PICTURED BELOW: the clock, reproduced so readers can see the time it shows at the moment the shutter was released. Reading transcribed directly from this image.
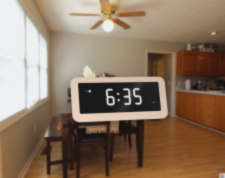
6:35
